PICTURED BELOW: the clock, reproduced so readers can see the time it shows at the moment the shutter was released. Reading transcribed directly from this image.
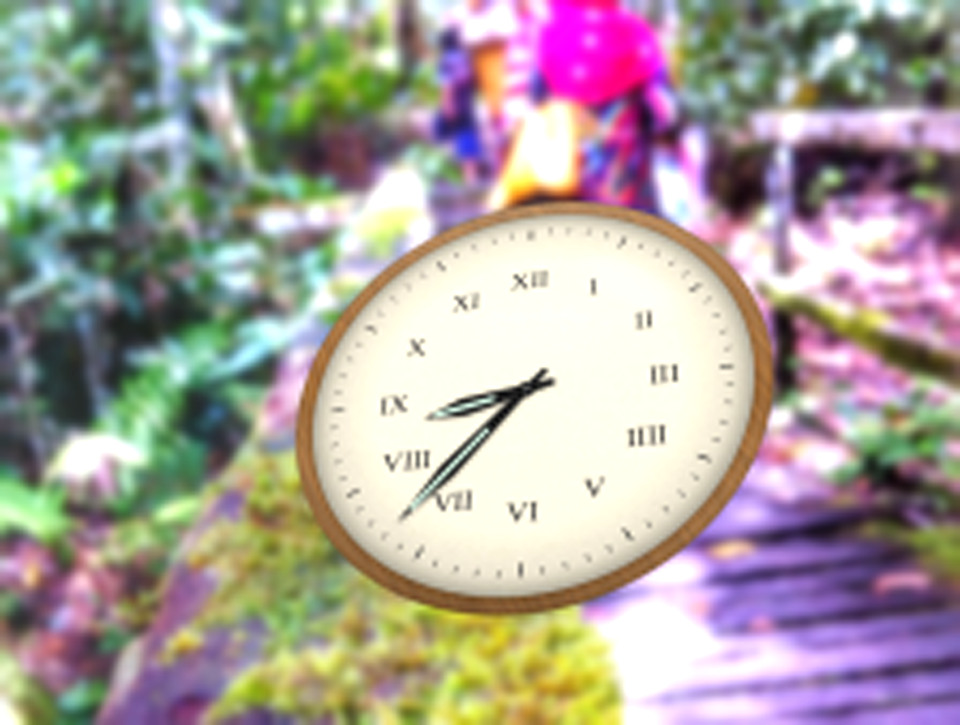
8:37
